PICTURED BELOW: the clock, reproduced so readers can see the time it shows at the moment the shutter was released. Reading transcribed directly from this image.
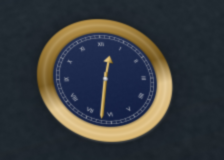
12:32
